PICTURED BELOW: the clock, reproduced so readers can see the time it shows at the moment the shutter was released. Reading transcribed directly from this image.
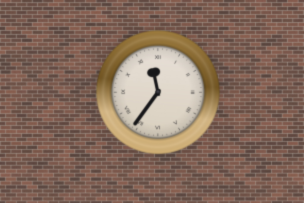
11:36
